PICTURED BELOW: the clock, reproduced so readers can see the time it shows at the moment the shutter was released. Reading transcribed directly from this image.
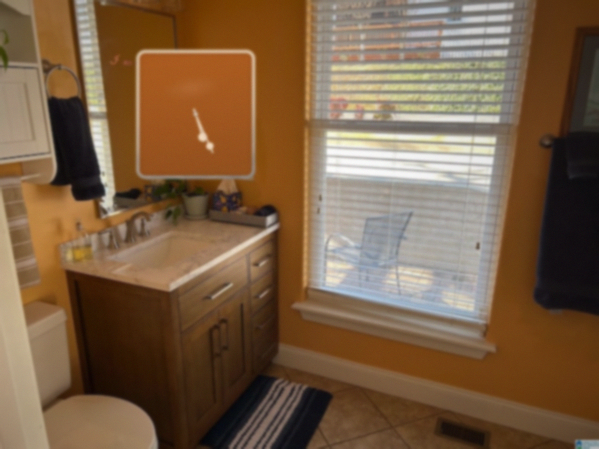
5:26
